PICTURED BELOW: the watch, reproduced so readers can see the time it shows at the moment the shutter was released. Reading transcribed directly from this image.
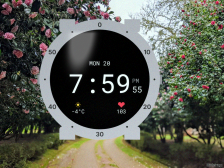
7:59:55
